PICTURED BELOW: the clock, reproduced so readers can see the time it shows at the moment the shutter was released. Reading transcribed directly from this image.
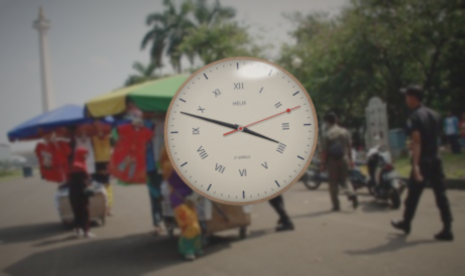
3:48:12
